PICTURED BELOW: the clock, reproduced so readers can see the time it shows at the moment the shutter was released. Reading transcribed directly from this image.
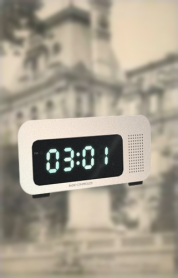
3:01
